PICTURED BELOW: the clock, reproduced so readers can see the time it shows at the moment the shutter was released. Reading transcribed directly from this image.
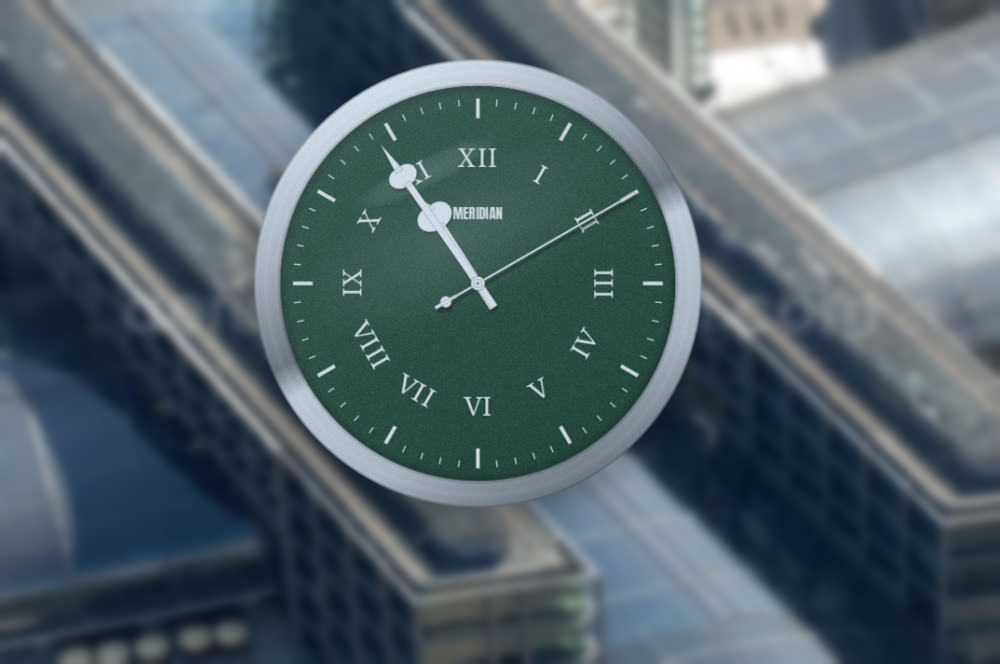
10:54:10
